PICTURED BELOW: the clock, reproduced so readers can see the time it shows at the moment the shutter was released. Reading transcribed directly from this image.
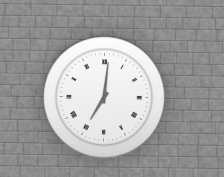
7:01
